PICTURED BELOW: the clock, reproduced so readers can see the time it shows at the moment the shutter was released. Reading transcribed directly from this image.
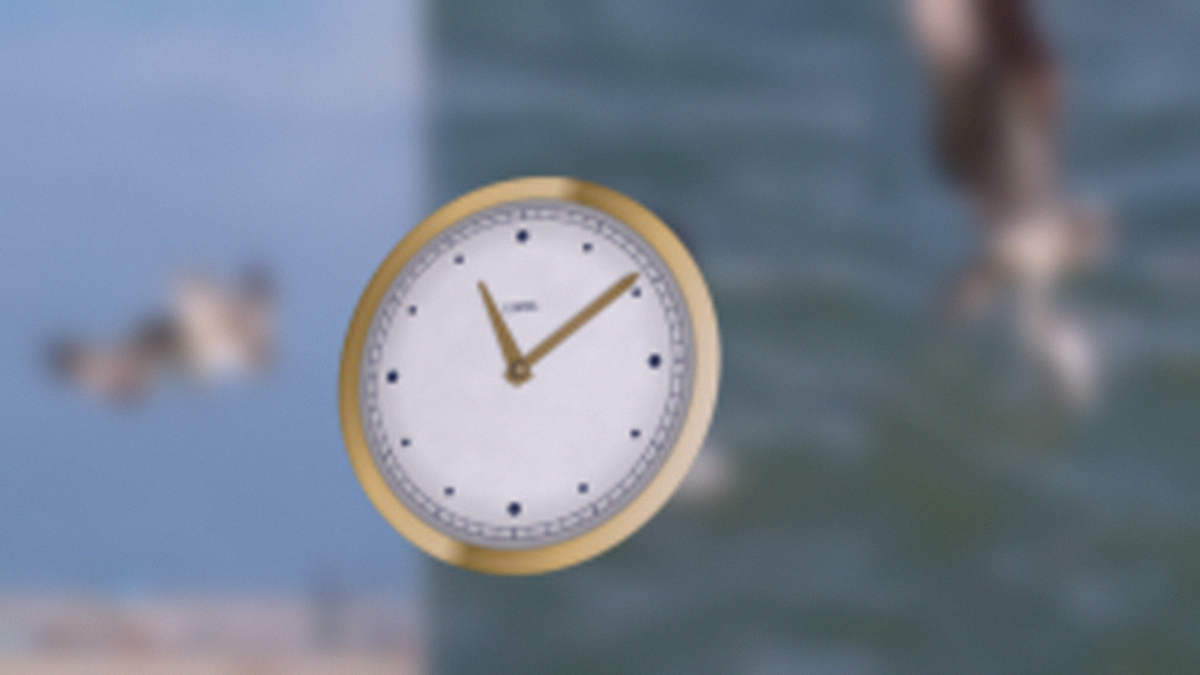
11:09
